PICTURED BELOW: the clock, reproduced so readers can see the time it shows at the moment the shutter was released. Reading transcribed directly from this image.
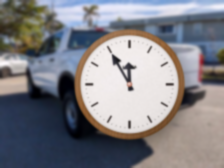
11:55
